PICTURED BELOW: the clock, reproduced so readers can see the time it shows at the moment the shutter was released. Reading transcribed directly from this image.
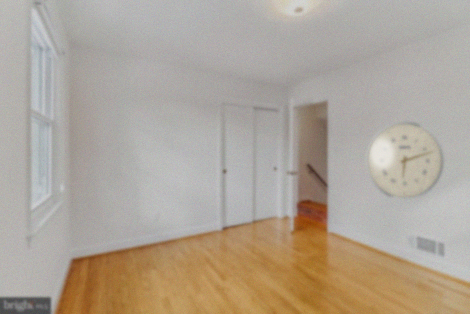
6:12
